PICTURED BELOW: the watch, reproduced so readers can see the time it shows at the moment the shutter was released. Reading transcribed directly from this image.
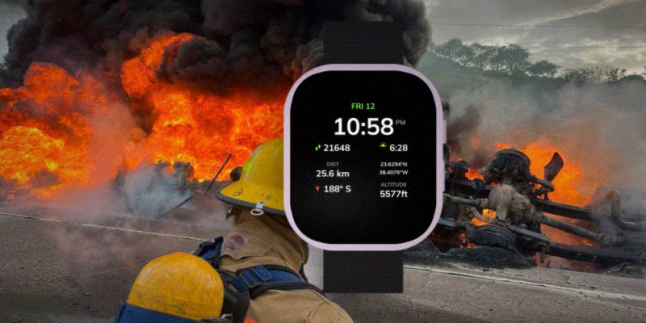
10:58
